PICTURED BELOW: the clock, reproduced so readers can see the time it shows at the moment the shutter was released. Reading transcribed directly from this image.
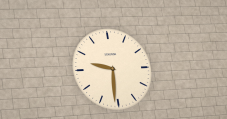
9:31
